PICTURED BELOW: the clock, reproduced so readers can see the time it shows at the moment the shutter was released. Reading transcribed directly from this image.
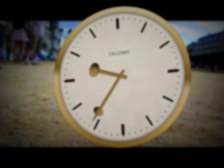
9:36
